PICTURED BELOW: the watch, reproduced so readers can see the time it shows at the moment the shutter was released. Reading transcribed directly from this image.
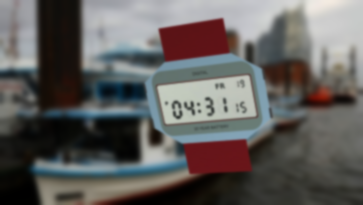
4:31
